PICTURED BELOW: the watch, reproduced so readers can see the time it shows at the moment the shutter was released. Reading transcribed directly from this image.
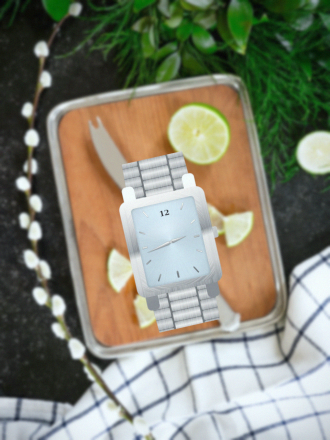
2:43
